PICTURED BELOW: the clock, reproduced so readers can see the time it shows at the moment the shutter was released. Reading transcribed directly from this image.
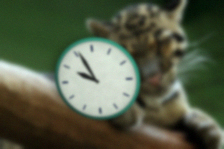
9:56
